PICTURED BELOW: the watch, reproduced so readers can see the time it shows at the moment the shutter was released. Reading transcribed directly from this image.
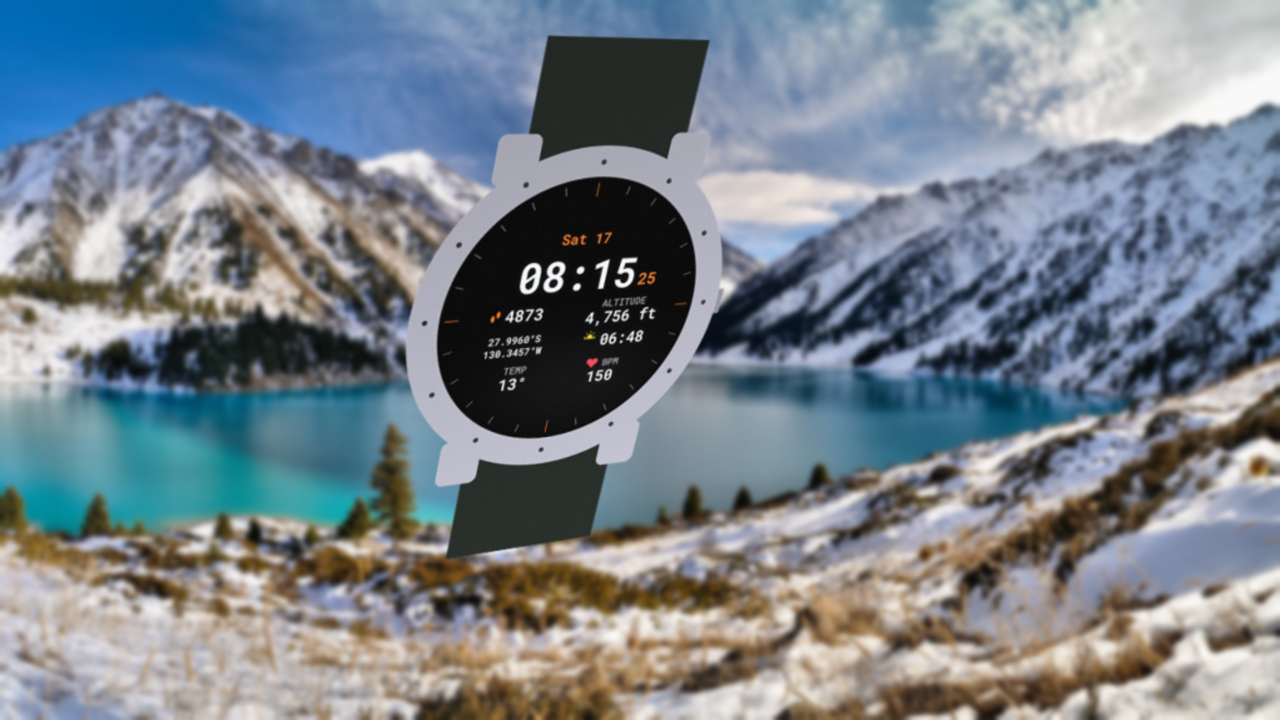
8:15:25
